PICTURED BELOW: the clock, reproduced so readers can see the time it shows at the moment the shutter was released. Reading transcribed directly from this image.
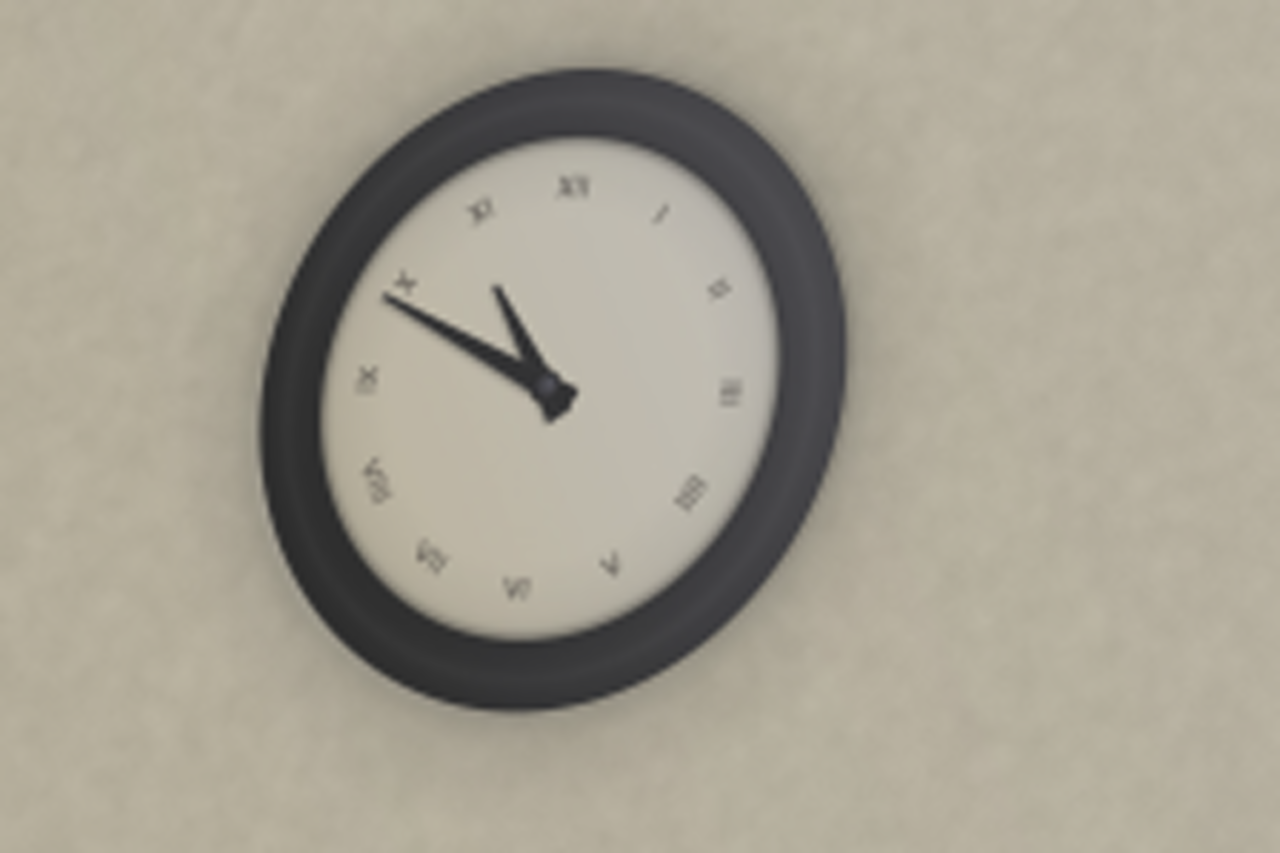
10:49
